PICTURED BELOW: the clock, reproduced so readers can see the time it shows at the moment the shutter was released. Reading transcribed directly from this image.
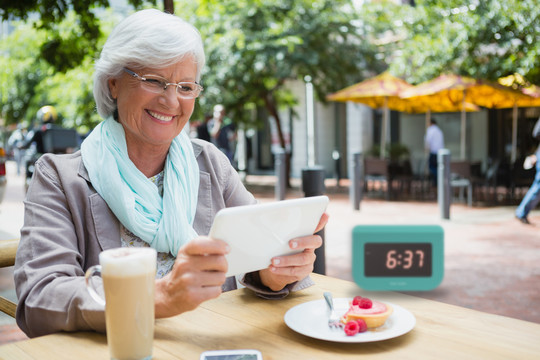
6:37
